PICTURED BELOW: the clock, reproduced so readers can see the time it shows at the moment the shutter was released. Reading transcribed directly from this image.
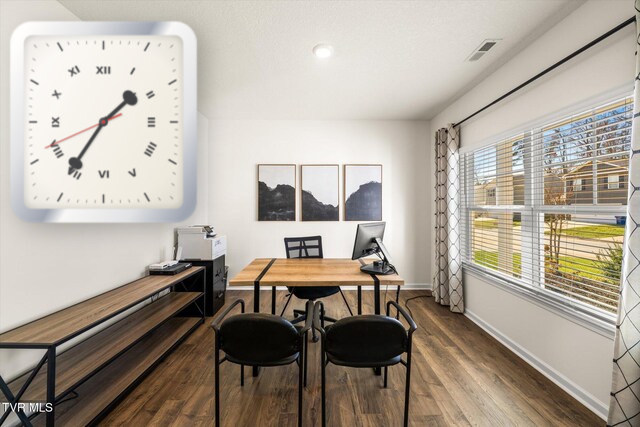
1:35:41
